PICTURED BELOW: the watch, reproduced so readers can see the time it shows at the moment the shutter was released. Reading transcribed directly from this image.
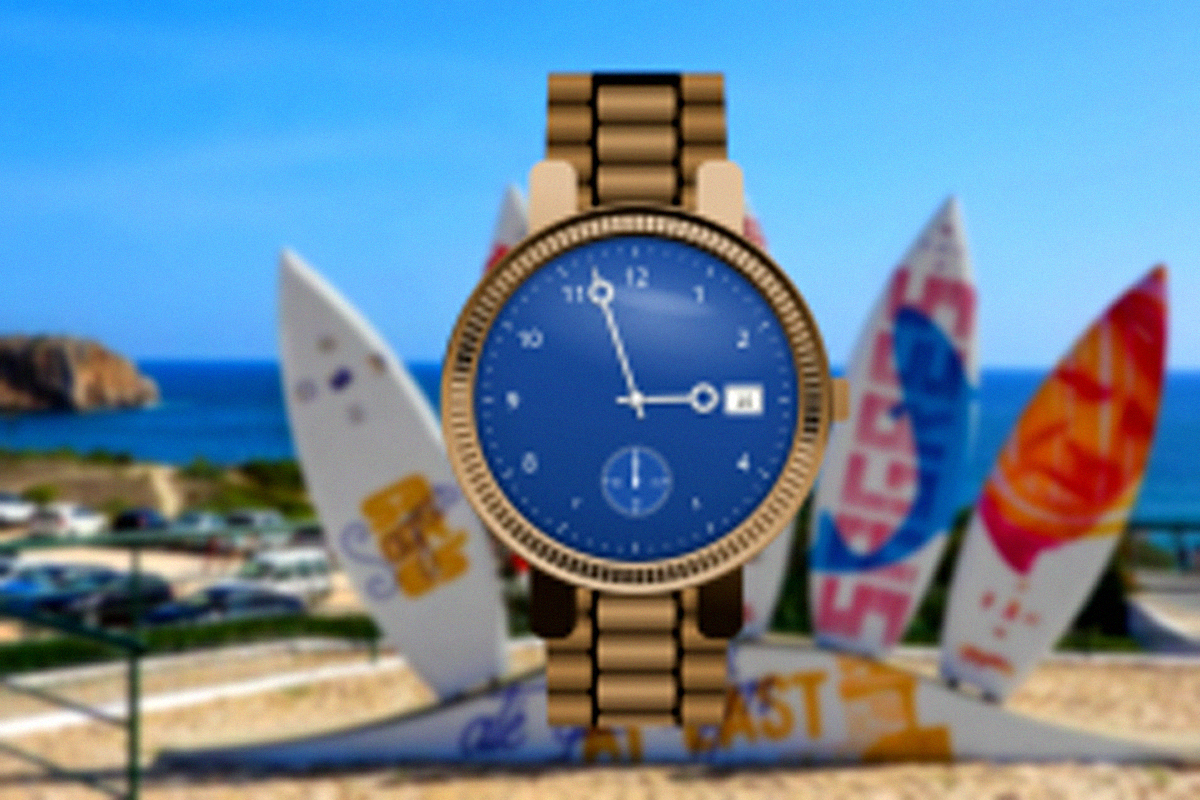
2:57
